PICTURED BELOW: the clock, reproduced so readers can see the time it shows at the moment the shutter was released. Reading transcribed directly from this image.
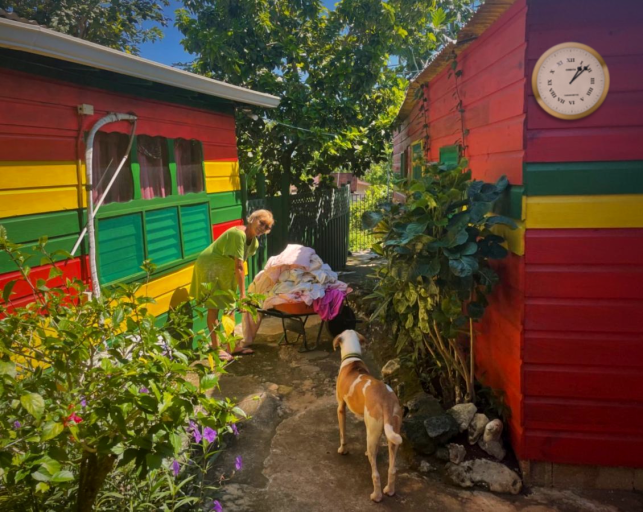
1:08
